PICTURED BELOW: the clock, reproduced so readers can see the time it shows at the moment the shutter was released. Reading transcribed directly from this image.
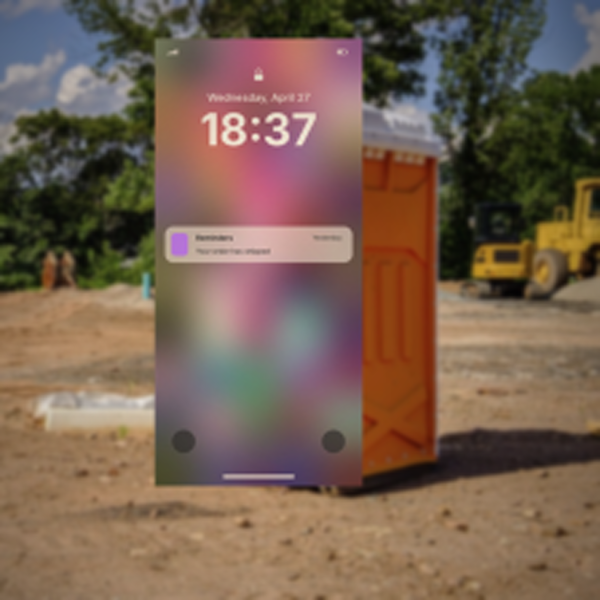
18:37
